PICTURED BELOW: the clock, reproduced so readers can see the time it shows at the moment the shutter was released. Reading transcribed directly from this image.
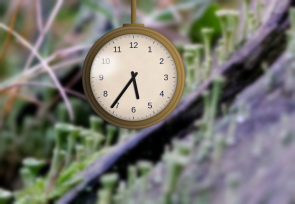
5:36
